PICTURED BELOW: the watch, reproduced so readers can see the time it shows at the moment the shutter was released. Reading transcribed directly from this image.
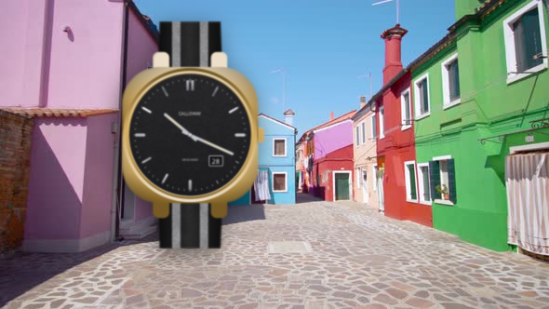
10:19
